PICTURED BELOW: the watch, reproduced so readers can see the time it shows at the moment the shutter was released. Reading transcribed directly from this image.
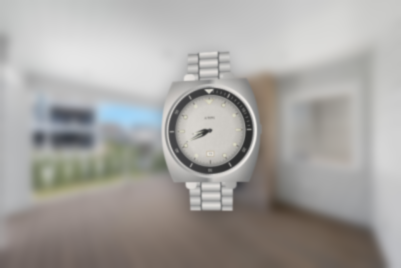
8:41
